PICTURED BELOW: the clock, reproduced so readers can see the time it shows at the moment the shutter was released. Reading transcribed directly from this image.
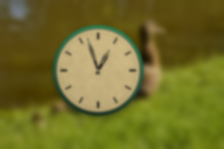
12:57
